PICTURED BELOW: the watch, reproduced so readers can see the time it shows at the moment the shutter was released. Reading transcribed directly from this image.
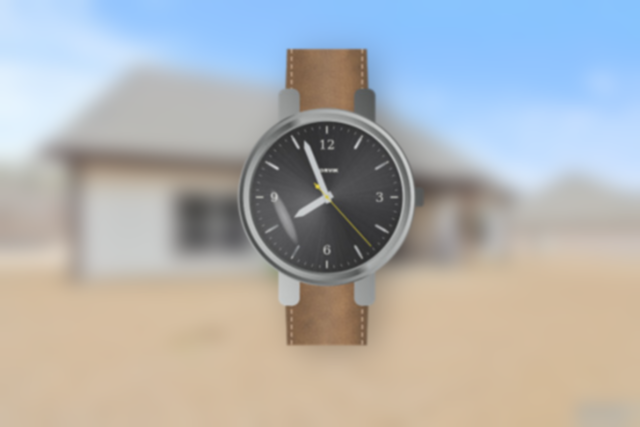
7:56:23
